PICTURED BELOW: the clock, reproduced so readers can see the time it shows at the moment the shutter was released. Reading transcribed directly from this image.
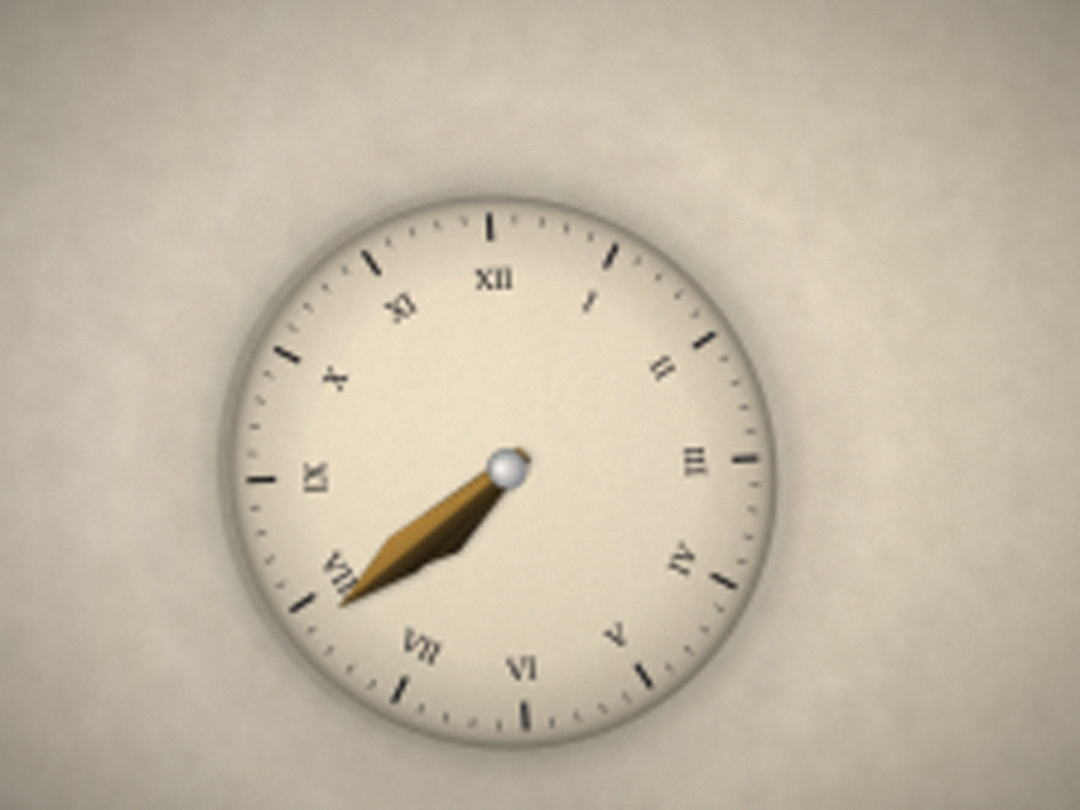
7:39
